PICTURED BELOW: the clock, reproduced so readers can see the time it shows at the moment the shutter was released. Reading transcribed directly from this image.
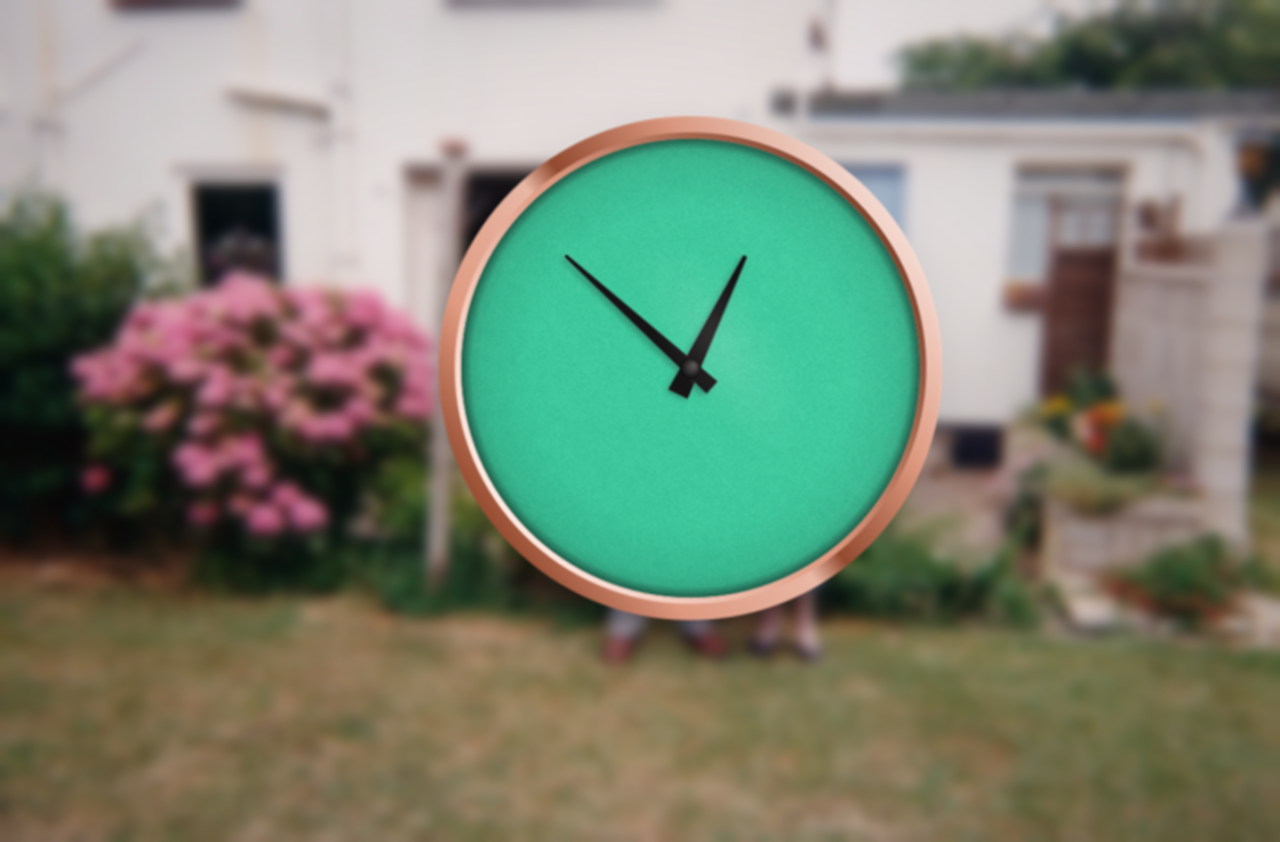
12:52
